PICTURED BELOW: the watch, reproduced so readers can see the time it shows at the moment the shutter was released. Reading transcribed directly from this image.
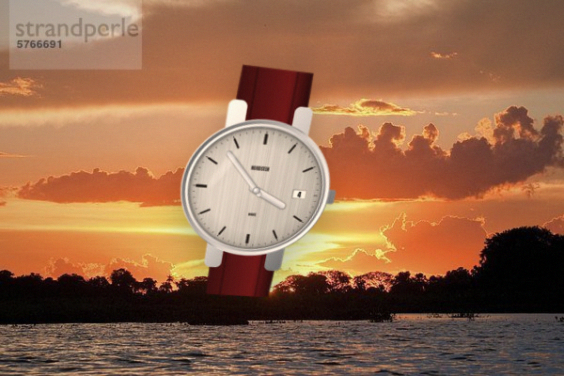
3:53
